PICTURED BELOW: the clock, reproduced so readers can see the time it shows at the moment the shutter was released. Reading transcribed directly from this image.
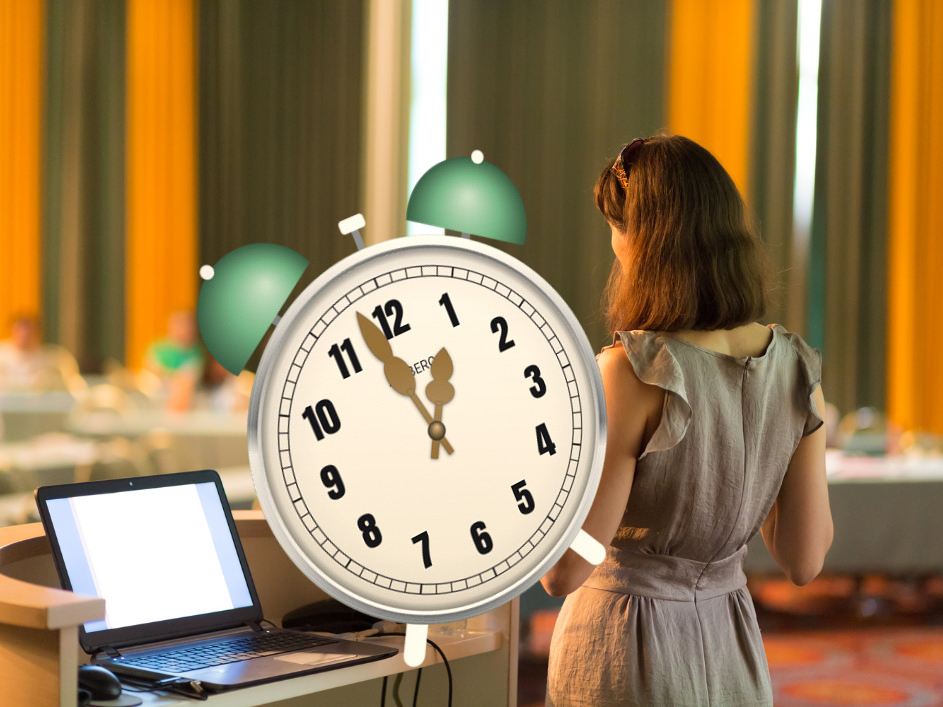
12:58
